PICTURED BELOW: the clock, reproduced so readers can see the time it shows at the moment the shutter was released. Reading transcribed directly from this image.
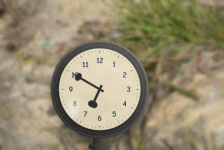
6:50
